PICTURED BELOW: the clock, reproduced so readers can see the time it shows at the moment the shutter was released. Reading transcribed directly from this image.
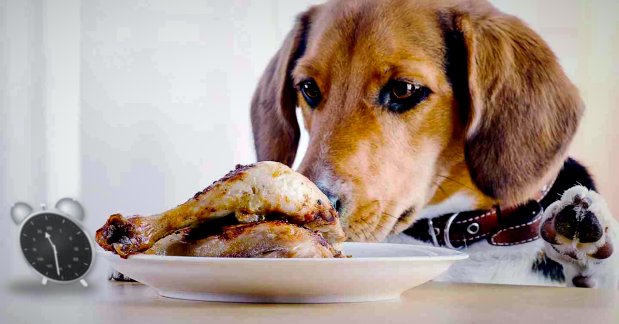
11:31
